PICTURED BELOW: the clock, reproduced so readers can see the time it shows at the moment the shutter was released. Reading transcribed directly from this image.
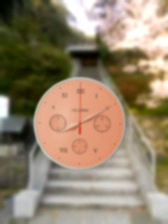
8:10
